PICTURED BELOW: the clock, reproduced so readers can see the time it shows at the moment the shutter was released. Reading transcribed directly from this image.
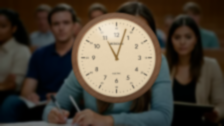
11:03
